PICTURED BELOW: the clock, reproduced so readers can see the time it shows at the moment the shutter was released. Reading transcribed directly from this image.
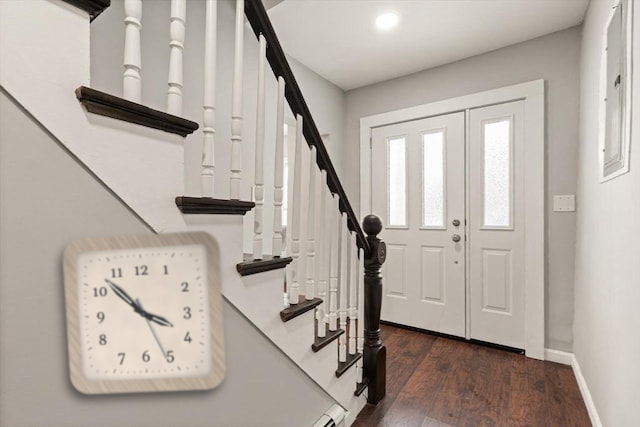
3:52:26
